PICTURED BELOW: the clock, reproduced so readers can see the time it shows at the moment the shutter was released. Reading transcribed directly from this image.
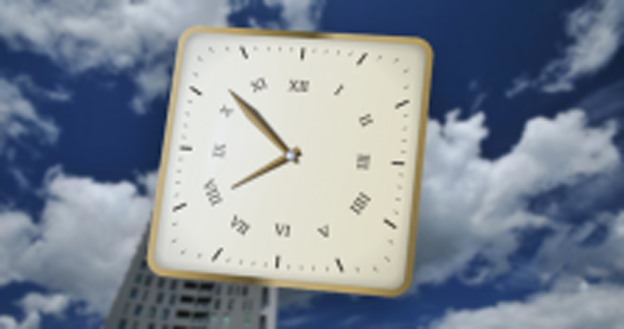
7:52
